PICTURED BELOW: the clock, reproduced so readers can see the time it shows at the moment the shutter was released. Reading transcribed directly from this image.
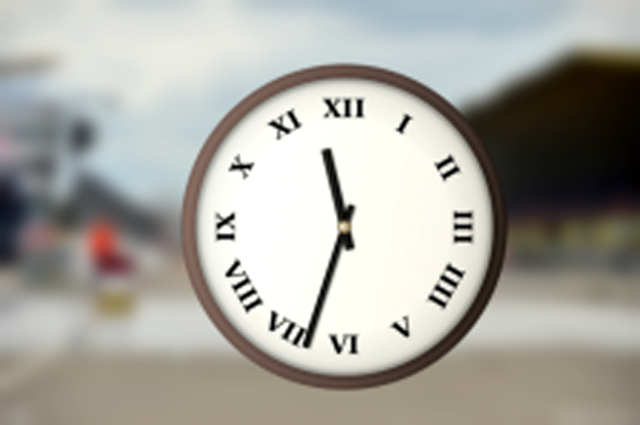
11:33
